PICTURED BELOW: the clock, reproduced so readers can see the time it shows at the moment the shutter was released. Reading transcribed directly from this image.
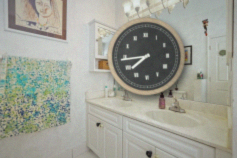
7:44
